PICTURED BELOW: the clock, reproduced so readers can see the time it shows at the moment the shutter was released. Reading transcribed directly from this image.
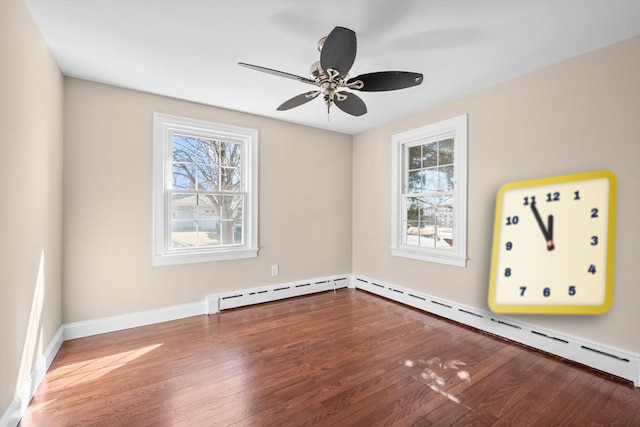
11:55
